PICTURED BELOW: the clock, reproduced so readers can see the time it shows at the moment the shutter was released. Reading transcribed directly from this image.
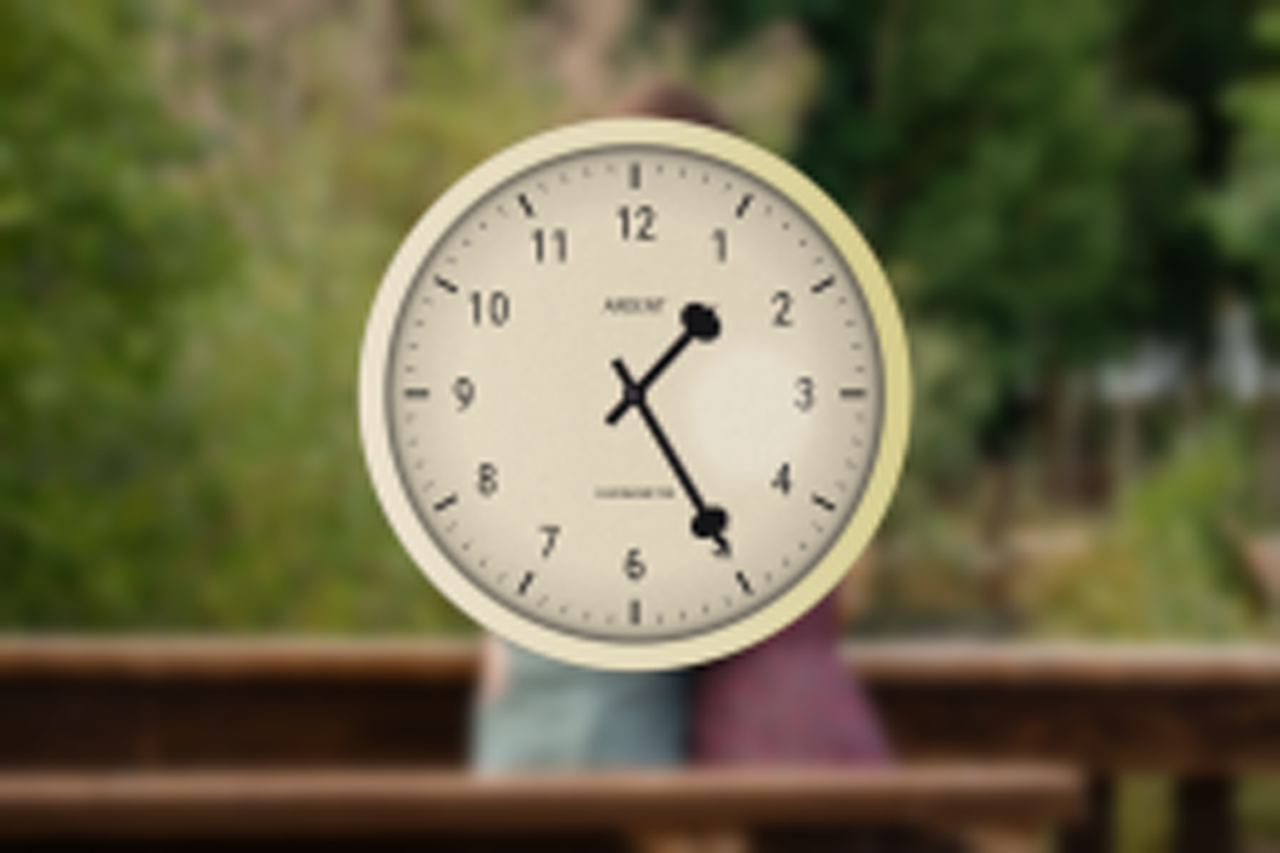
1:25
